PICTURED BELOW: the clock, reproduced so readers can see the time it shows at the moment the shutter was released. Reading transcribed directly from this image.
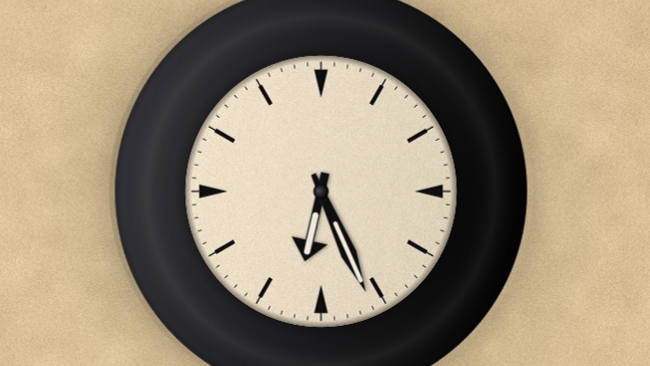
6:26
